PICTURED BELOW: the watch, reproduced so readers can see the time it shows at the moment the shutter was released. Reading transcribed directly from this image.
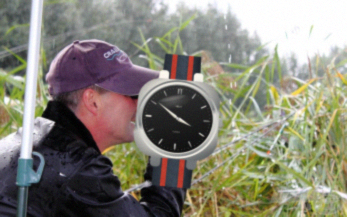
3:51
